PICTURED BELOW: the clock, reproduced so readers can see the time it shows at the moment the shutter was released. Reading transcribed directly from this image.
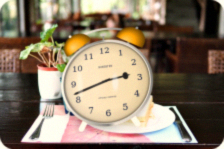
2:42
